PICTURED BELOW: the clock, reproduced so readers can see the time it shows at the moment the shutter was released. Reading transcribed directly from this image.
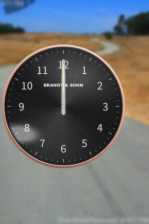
12:00
